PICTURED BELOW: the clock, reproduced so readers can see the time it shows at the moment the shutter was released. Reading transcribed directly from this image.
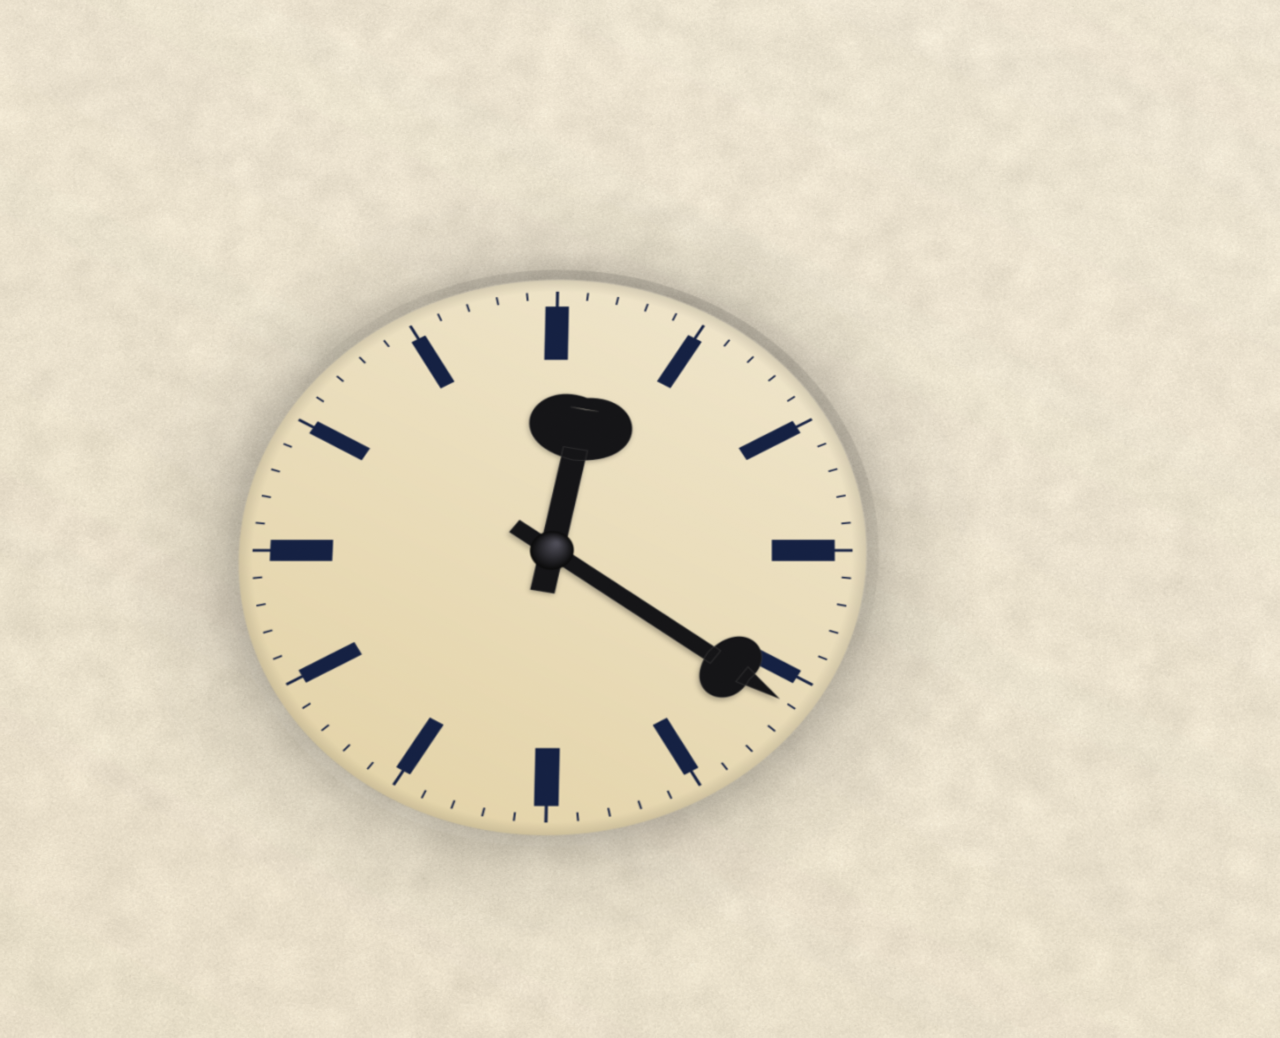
12:21
